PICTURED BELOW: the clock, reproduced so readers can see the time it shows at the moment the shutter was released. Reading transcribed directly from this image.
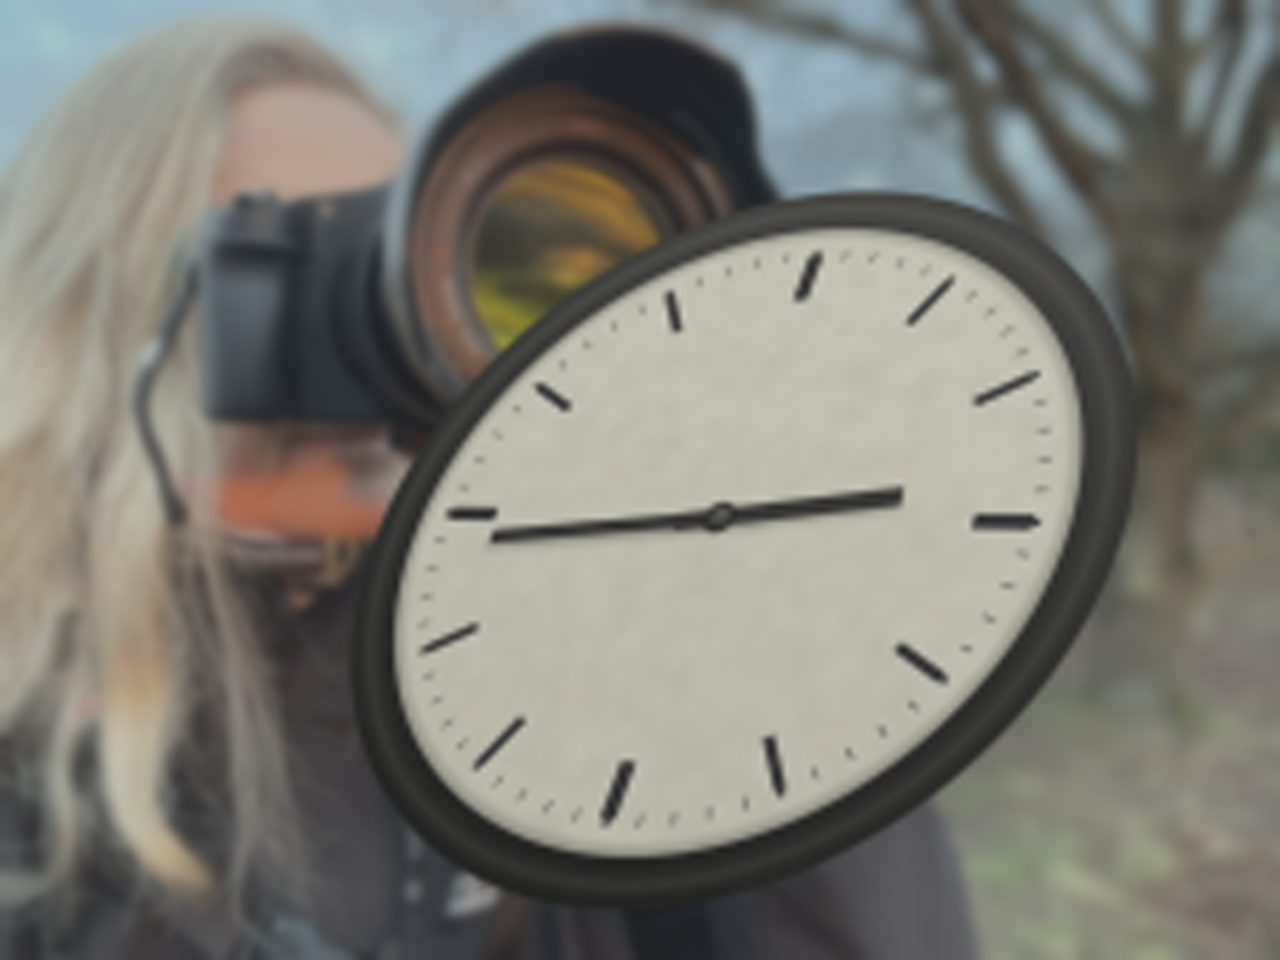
2:44
